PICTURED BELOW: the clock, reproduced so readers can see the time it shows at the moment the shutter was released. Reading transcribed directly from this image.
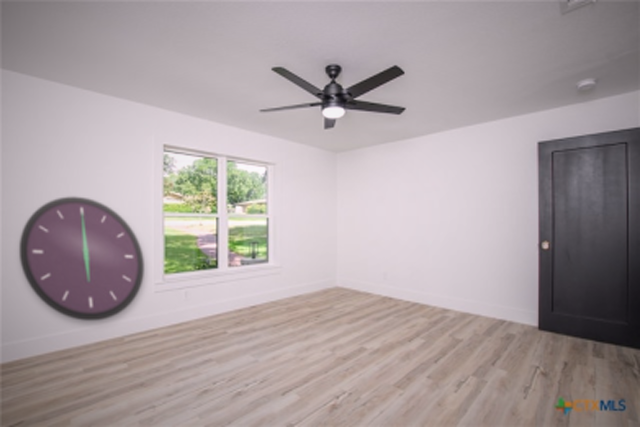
6:00
